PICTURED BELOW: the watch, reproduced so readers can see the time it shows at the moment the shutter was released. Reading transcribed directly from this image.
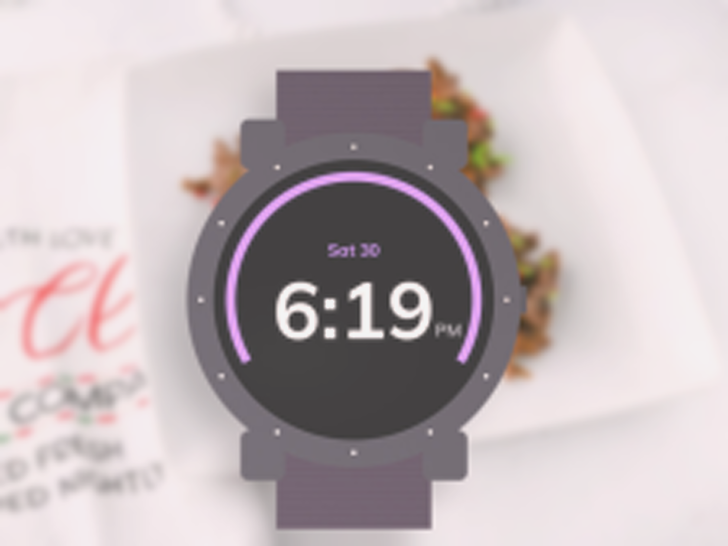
6:19
